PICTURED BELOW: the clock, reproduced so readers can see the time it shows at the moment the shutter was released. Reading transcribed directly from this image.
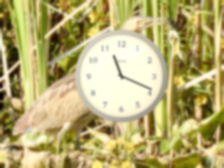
11:19
